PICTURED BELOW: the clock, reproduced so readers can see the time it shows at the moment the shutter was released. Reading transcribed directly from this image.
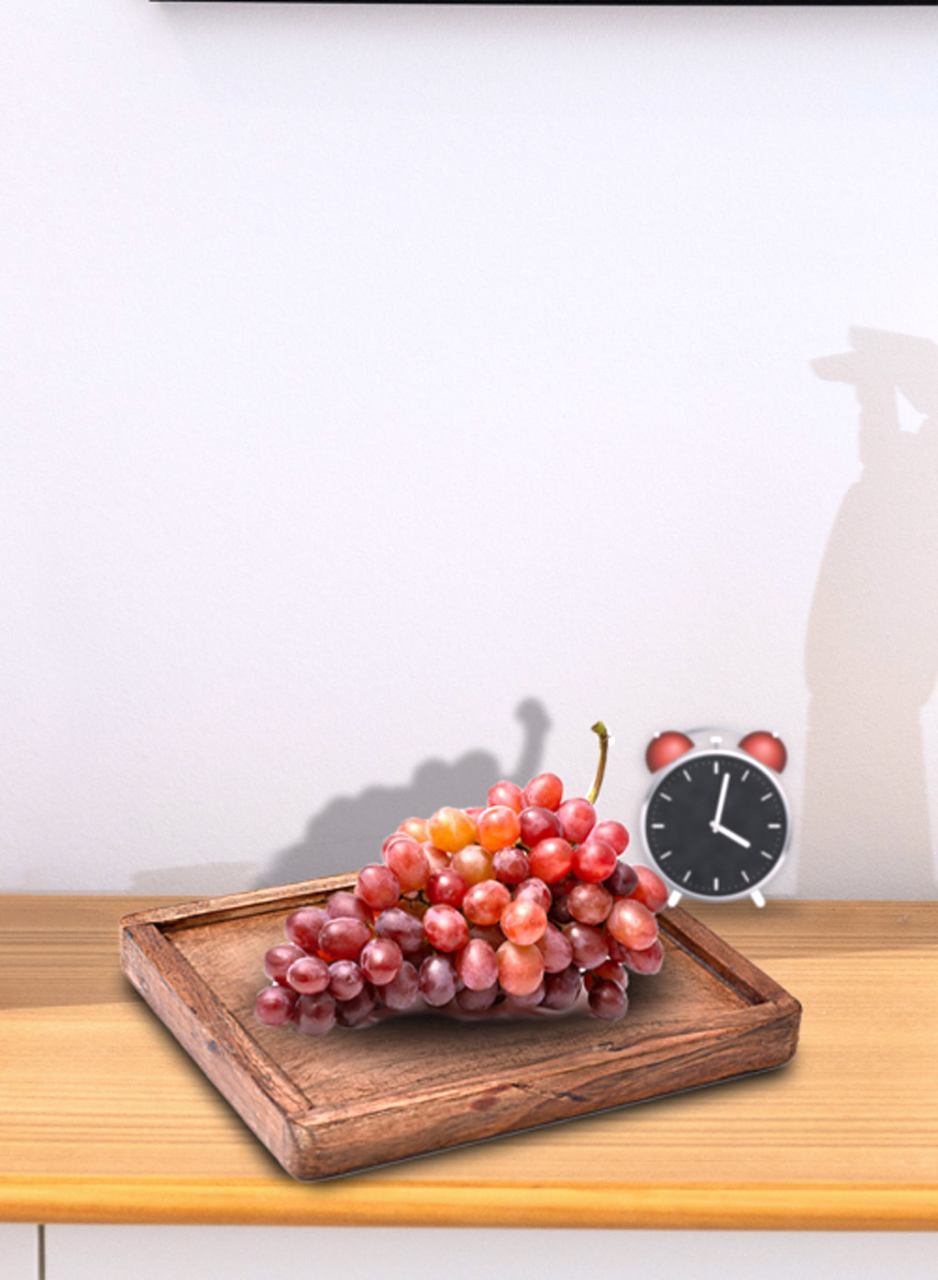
4:02
